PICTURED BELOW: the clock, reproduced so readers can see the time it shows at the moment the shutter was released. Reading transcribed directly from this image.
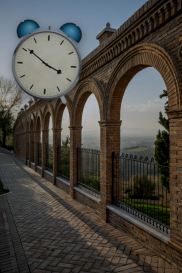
3:51
